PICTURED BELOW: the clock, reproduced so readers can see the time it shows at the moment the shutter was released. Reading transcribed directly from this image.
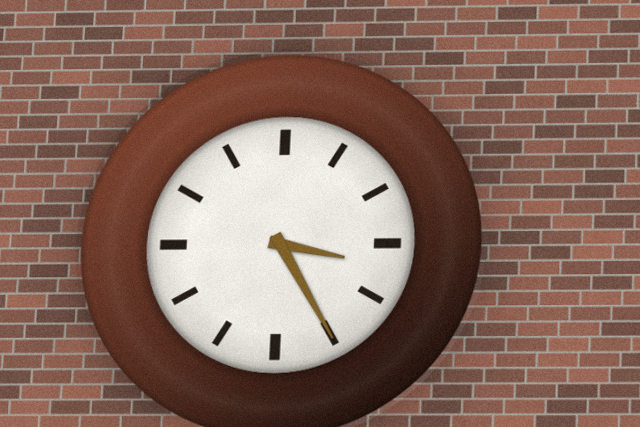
3:25
